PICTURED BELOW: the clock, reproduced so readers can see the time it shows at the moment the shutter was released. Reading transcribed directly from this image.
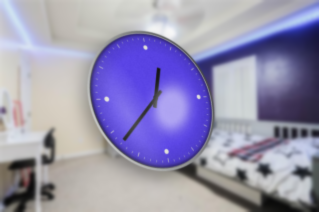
12:38
